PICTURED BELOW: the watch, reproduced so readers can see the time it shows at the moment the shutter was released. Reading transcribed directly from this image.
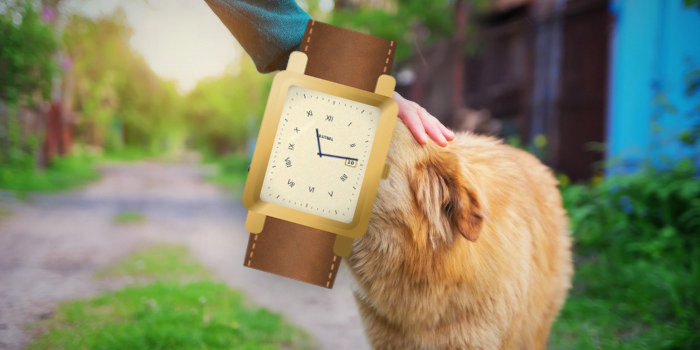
11:14
